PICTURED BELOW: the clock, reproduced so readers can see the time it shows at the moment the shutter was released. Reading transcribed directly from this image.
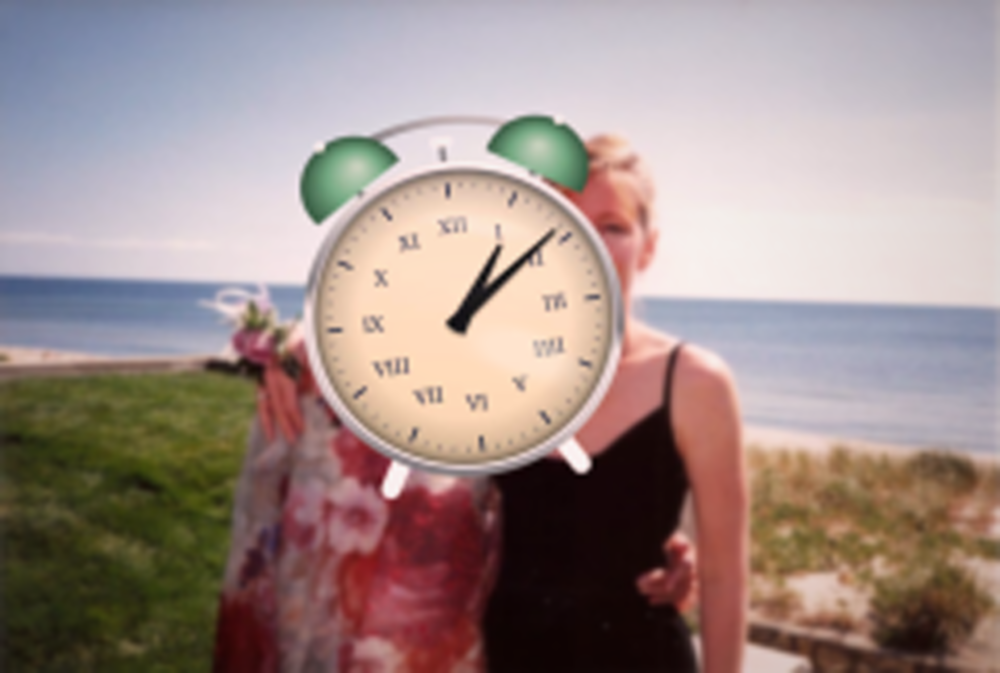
1:09
